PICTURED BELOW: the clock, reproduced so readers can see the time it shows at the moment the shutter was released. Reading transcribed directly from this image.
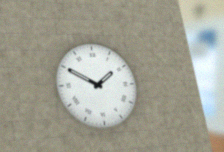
1:50
